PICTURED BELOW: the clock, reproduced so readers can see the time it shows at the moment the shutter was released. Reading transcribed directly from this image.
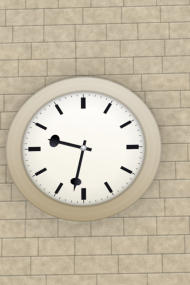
9:32
